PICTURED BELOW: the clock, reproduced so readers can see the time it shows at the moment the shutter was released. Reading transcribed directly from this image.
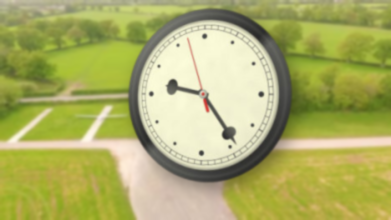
9:23:57
